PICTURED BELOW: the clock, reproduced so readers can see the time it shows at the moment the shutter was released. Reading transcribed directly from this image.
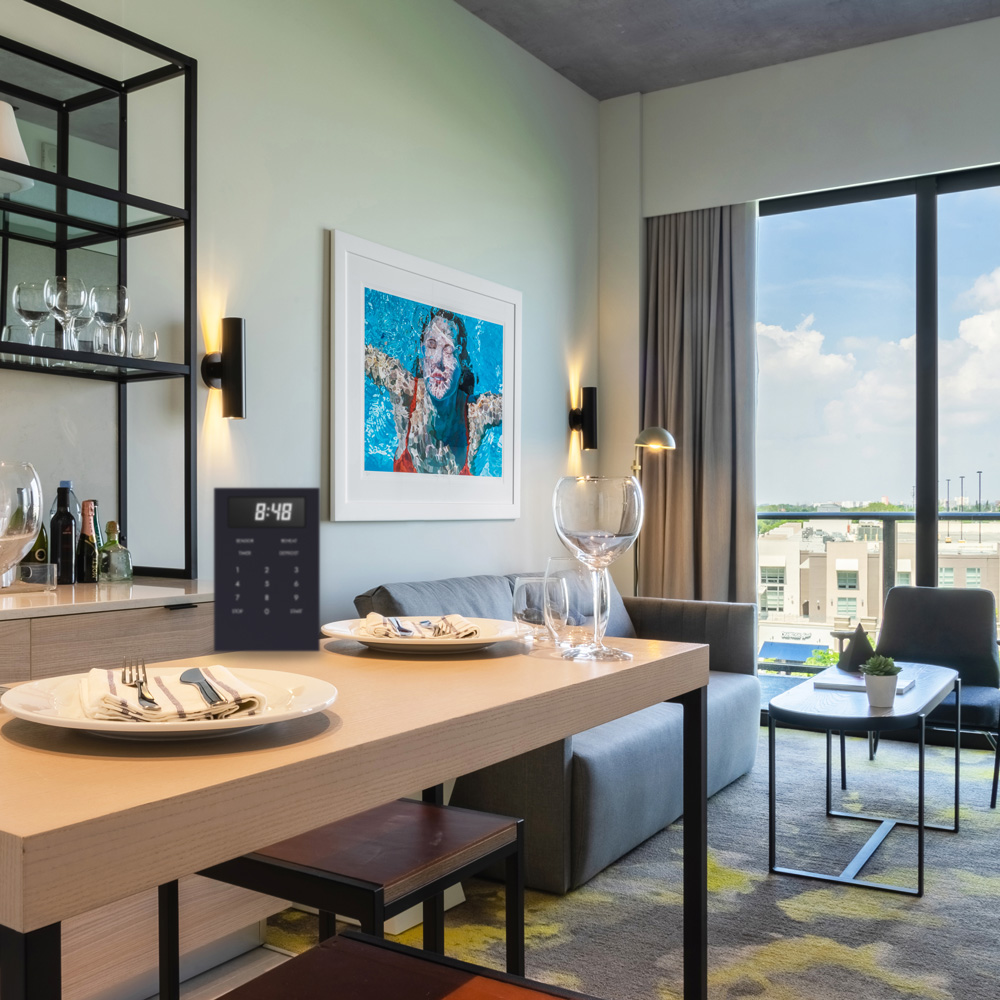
8:48
